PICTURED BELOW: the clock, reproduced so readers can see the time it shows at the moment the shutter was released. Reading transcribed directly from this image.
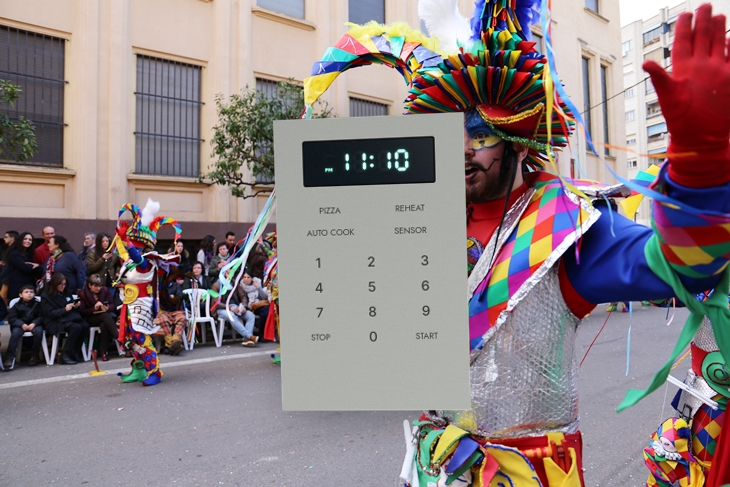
11:10
